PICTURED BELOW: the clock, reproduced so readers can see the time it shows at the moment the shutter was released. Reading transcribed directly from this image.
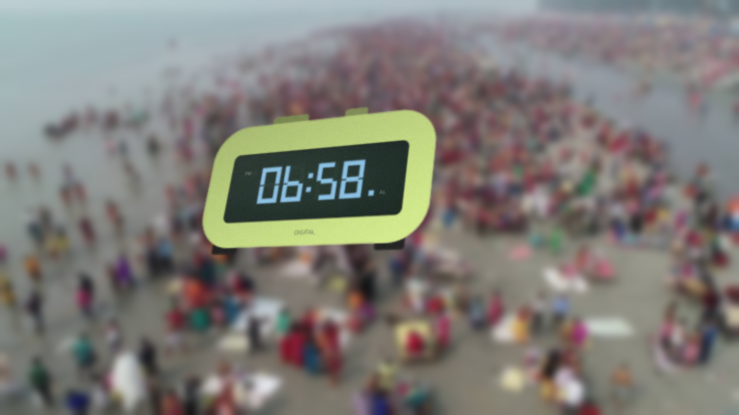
6:58
